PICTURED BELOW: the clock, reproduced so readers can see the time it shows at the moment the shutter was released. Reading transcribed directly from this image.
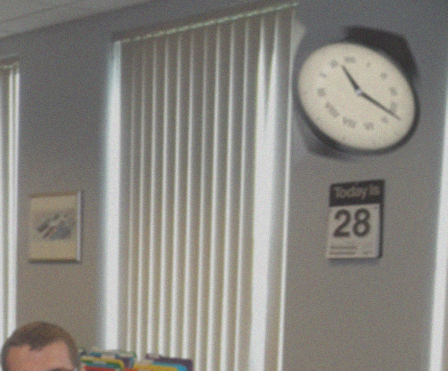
11:22
